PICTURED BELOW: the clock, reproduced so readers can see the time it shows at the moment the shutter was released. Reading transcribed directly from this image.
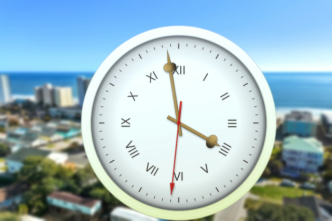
3:58:31
